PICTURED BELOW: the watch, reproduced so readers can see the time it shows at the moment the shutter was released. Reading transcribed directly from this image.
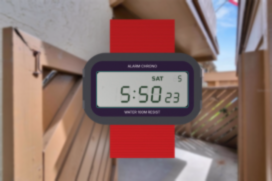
5:50:23
